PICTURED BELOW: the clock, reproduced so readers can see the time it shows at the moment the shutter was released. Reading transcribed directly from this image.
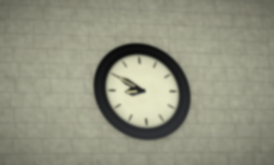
8:50
